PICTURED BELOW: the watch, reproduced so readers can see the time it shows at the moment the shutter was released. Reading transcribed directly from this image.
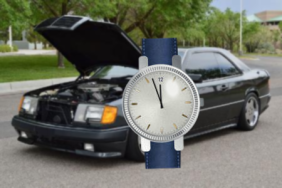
11:57
